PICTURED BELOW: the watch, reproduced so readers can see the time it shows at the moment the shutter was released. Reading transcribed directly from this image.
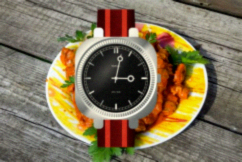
3:02
